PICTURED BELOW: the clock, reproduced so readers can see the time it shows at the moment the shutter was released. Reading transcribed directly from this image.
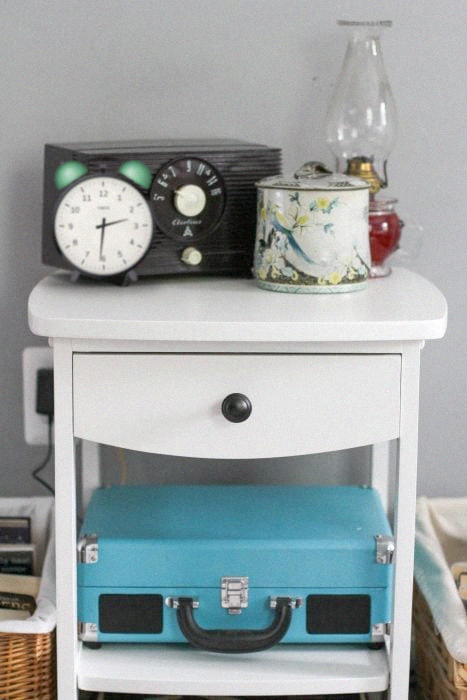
2:31
